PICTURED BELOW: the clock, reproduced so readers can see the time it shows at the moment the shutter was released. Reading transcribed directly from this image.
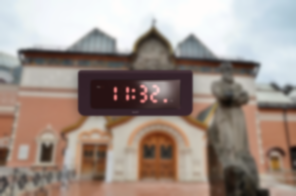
11:32
